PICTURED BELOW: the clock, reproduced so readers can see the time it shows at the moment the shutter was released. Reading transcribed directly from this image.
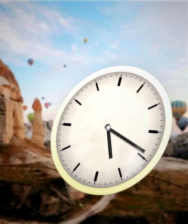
5:19
